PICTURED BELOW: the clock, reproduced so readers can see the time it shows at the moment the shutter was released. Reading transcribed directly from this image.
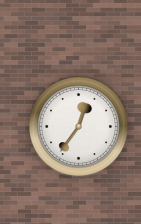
12:36
